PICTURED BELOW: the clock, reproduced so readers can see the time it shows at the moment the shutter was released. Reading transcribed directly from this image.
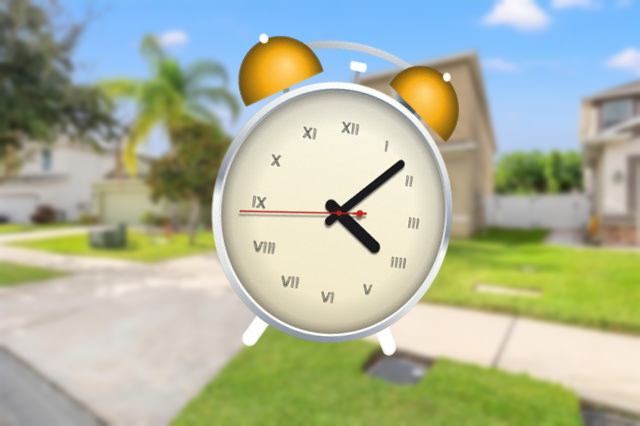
4:07:44
